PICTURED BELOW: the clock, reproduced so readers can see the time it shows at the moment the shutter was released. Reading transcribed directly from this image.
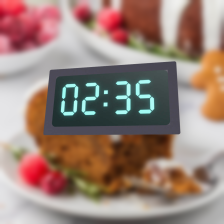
2:35
